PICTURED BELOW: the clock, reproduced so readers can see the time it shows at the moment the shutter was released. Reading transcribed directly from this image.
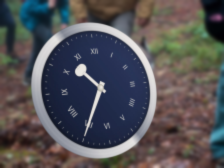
10:35
